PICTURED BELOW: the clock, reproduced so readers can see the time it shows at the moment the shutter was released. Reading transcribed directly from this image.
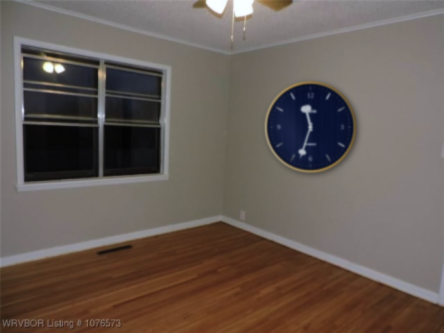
11:33
